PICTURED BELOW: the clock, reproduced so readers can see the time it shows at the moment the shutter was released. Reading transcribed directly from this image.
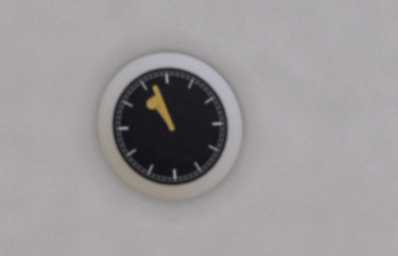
10:57
